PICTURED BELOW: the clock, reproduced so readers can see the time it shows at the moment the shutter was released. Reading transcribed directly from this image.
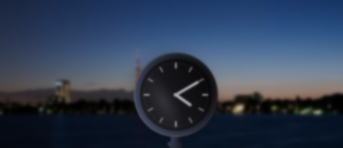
4:10
